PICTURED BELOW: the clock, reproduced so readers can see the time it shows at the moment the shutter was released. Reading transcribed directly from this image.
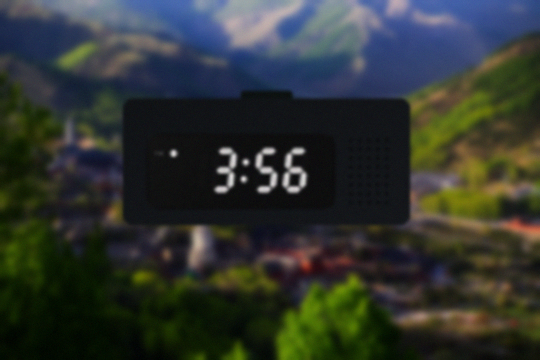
3:56
